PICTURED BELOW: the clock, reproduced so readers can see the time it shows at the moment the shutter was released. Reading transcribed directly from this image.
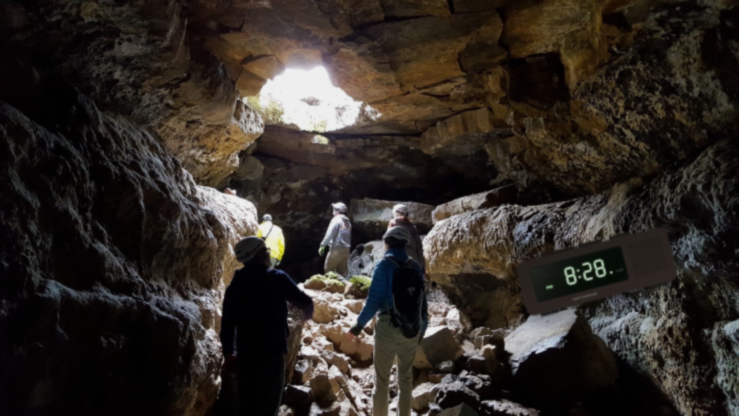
8:28
